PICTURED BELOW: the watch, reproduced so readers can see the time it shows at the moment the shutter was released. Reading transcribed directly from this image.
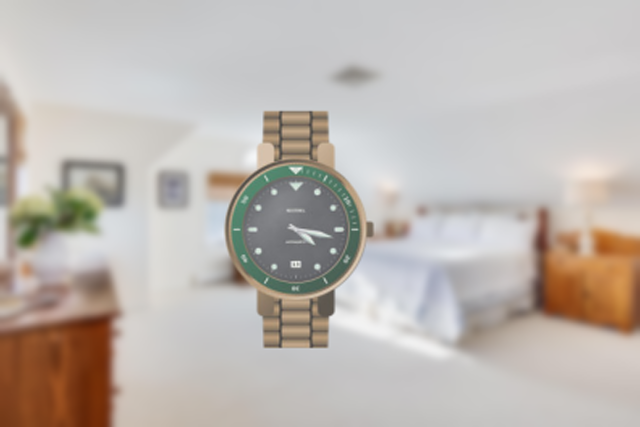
4:17
